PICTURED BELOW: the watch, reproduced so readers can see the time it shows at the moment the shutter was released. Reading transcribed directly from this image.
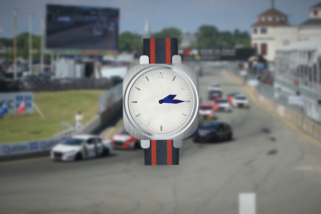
2:15
